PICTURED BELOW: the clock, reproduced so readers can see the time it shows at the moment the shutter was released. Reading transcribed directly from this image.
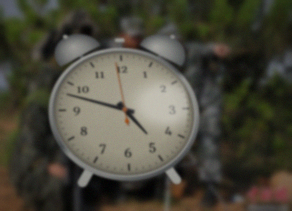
4:47:59
